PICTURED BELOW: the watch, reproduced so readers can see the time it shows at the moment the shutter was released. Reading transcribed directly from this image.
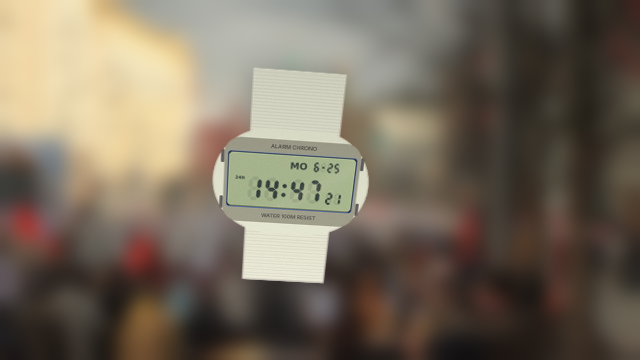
14:47:21
